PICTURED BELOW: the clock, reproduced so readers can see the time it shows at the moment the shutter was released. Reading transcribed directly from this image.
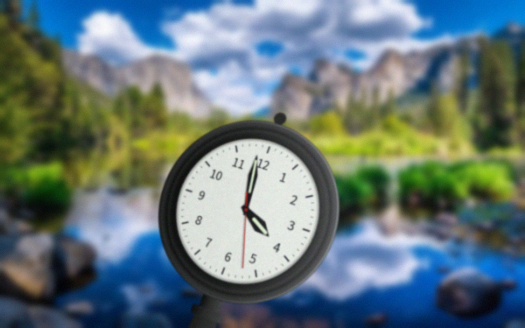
3:58:27
